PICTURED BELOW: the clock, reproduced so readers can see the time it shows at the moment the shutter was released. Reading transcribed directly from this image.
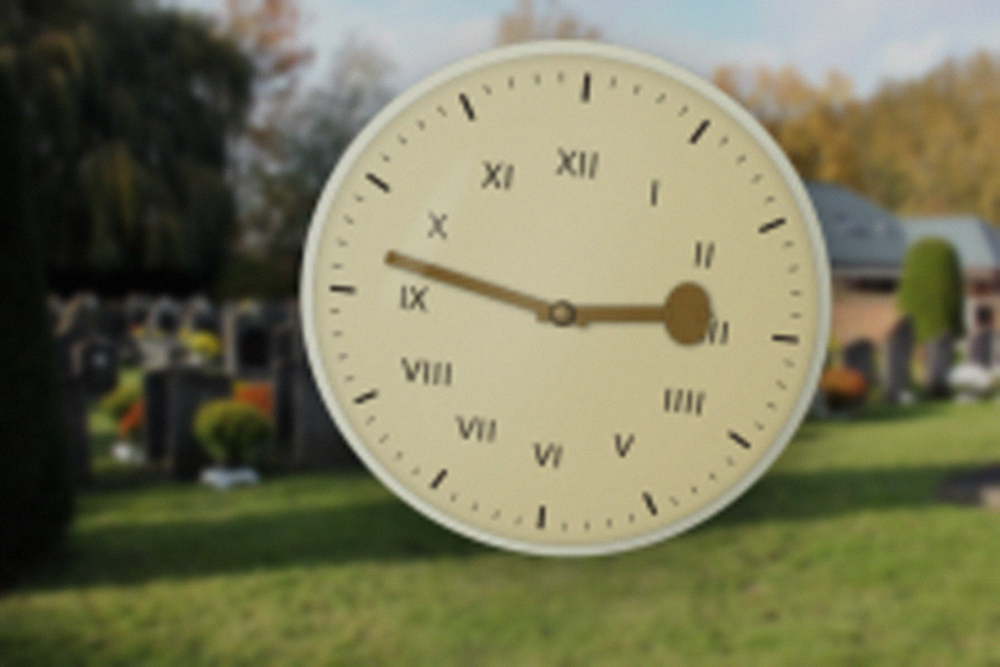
2:47
